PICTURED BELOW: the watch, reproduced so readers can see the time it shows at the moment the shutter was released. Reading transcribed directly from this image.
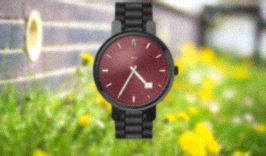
4:35
